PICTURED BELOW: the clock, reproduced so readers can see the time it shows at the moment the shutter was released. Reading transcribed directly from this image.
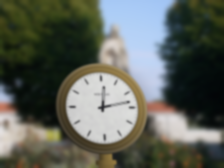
12:13
